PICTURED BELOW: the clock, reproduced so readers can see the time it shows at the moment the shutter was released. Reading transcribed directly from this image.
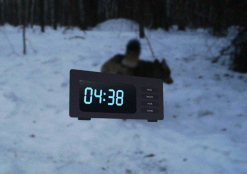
4:38
